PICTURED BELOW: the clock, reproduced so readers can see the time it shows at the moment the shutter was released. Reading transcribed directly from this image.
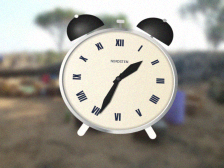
1:34
